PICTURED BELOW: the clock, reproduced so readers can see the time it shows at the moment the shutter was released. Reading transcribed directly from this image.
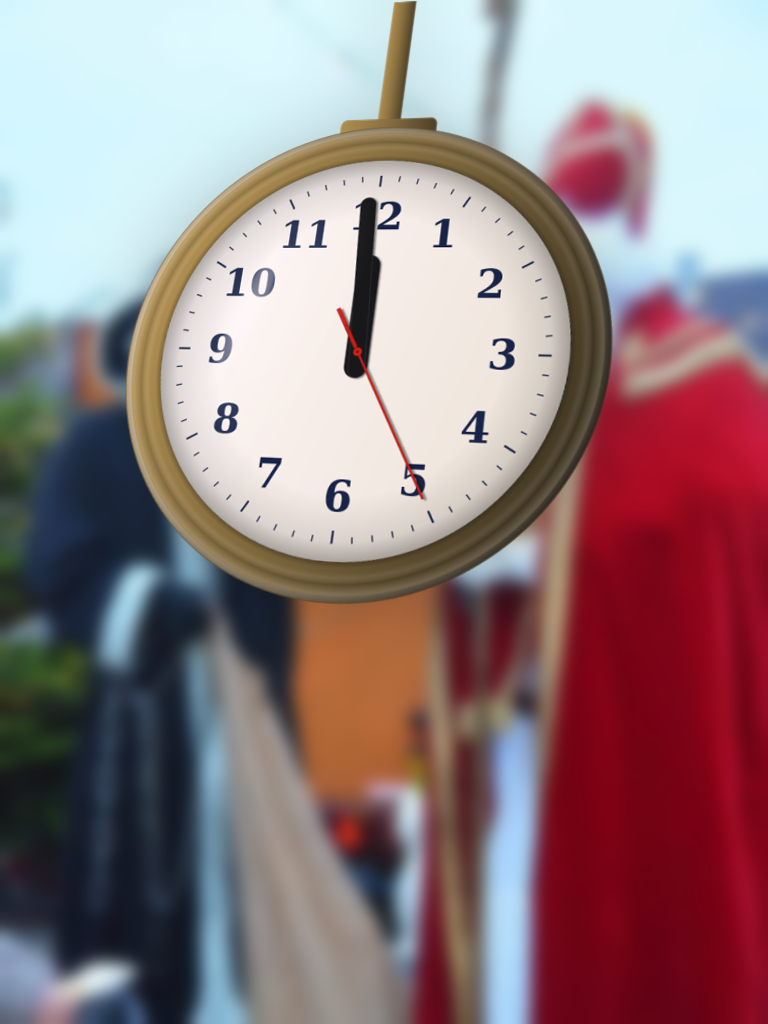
11:59:25
